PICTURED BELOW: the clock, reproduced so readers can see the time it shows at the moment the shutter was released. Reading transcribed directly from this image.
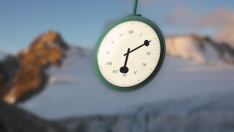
6:10
